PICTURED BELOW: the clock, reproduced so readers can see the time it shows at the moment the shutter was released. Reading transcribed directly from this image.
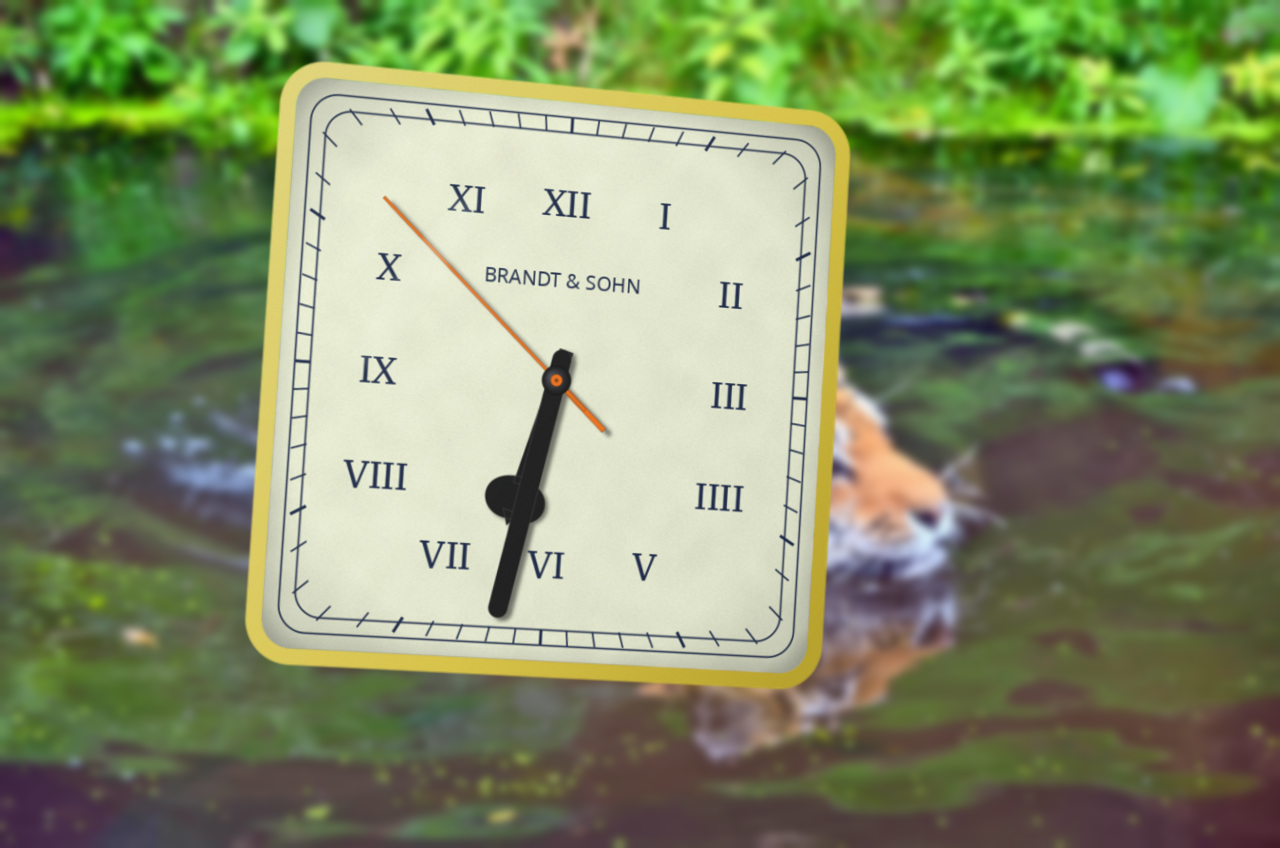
6:31:52
